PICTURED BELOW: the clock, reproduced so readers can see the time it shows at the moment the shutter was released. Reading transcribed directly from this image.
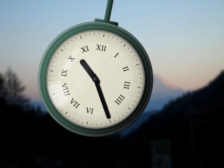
10:25
